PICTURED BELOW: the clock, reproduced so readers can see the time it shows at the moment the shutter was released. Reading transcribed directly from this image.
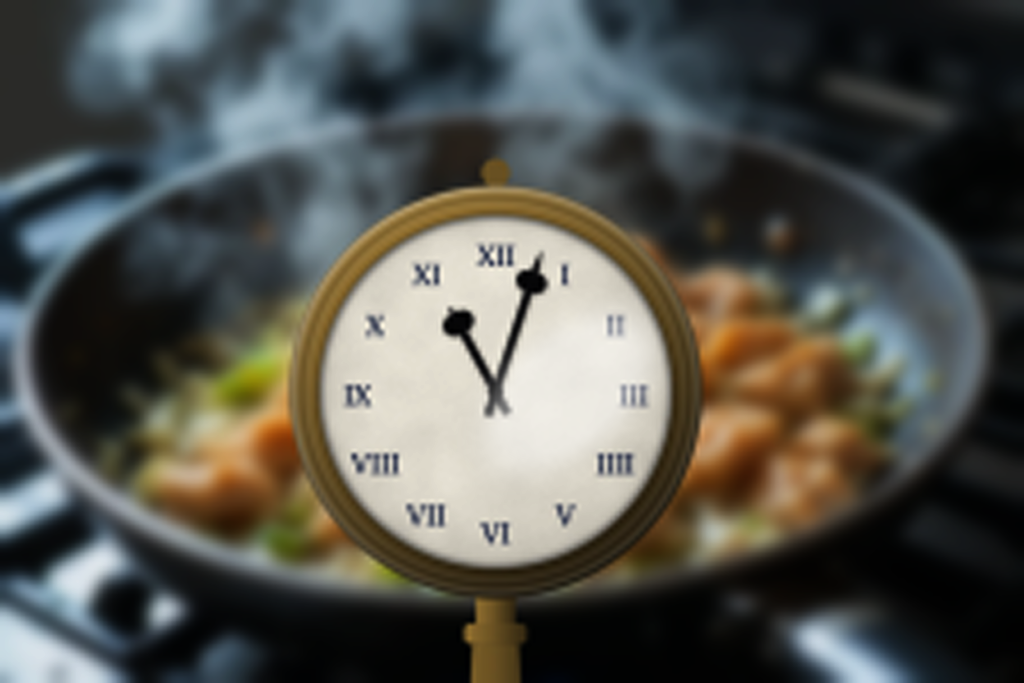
11:03
